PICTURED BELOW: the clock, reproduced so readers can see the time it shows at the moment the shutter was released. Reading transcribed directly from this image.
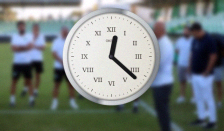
12:22
